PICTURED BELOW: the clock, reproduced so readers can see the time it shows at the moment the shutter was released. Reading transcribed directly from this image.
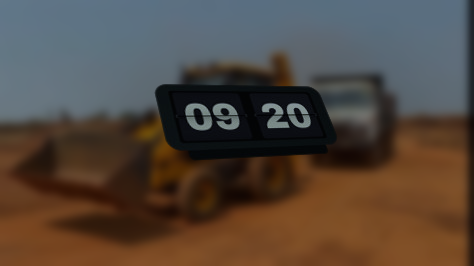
9:20
